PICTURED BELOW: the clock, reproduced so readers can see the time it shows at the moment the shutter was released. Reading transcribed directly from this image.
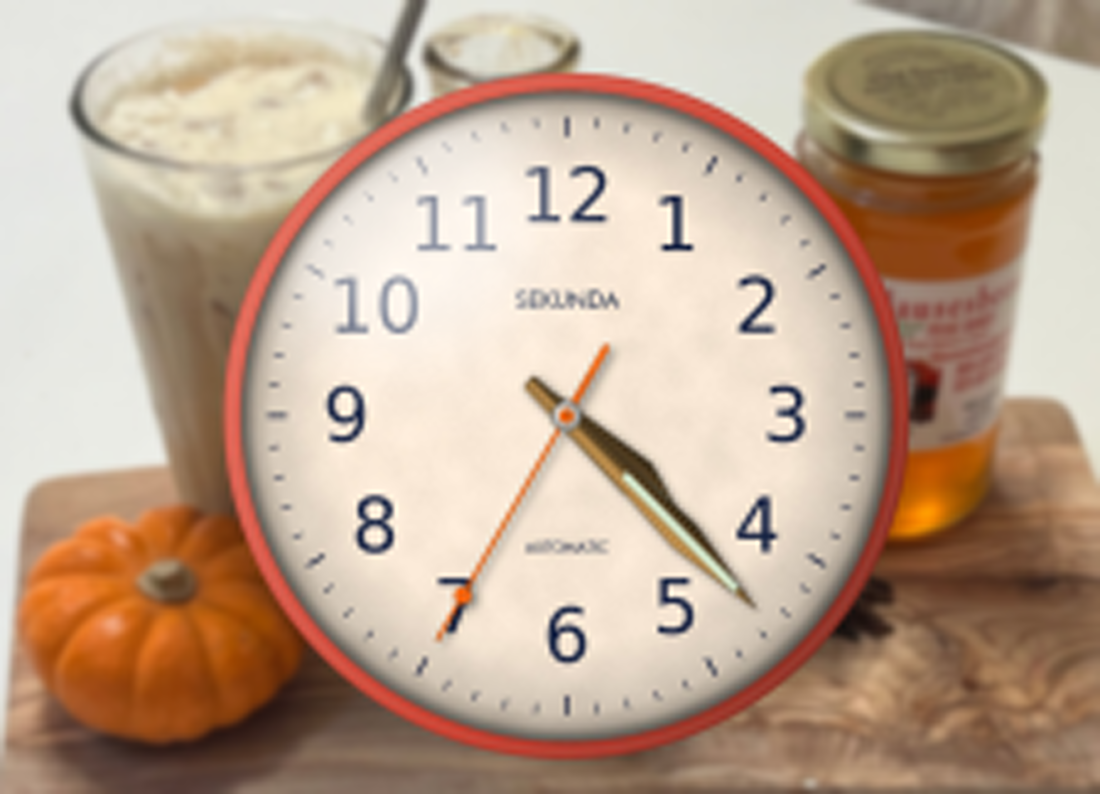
4:22:35
